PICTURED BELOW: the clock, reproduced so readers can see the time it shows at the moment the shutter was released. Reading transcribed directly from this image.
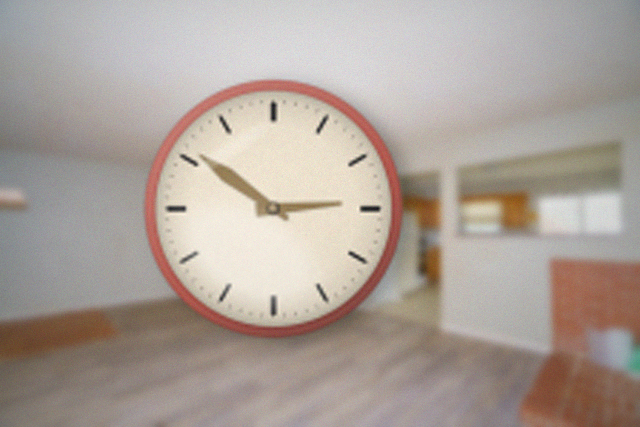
2:51
